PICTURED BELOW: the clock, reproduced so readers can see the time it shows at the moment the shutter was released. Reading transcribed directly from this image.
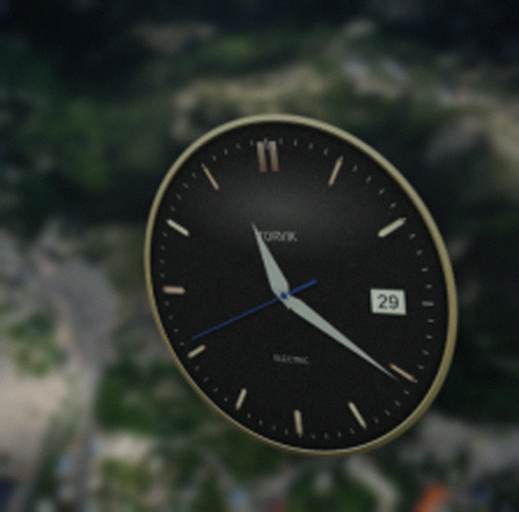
11:20:41
